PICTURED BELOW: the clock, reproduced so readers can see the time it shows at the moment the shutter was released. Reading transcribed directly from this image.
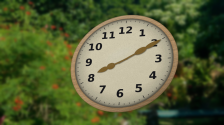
8:10
